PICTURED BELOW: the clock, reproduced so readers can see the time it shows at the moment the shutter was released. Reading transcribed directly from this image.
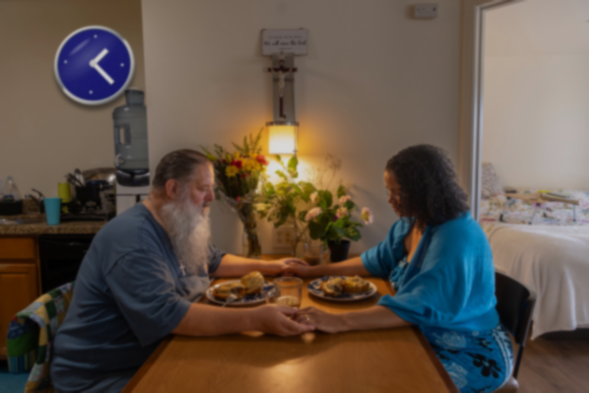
1:22
